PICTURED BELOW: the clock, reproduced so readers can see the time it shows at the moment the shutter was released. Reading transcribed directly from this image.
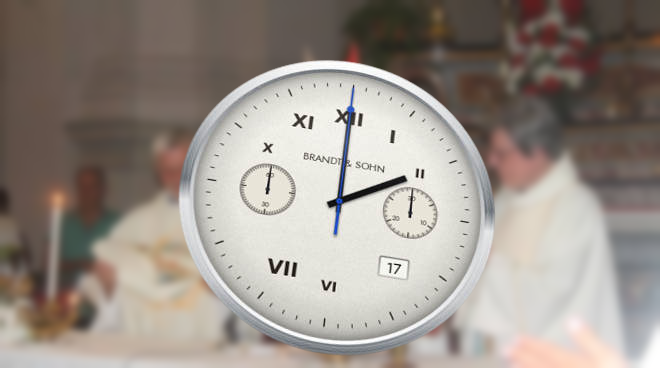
2:00
